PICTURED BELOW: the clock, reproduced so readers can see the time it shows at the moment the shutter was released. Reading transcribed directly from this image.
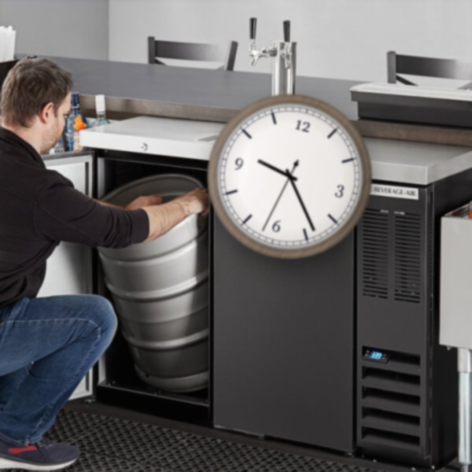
9:23:32
